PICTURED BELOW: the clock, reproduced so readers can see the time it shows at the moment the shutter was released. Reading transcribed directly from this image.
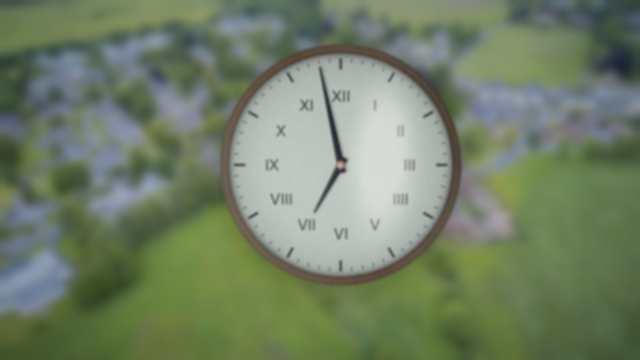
6:58
